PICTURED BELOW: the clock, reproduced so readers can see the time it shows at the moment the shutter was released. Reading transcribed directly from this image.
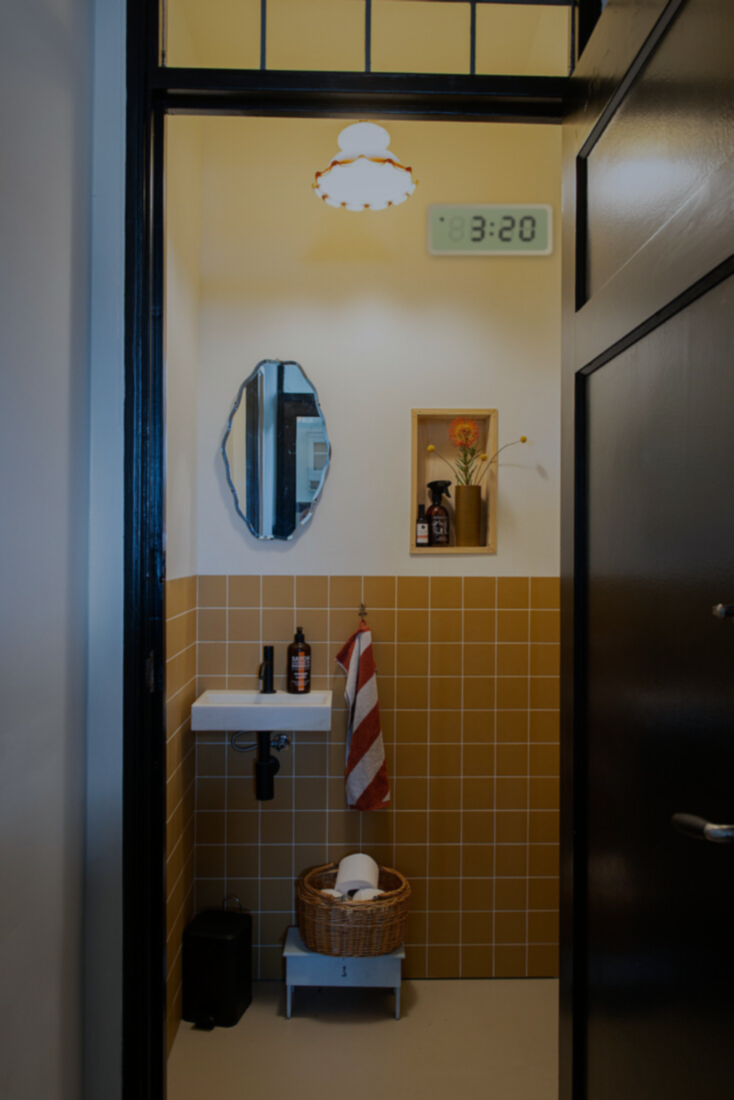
3:20
